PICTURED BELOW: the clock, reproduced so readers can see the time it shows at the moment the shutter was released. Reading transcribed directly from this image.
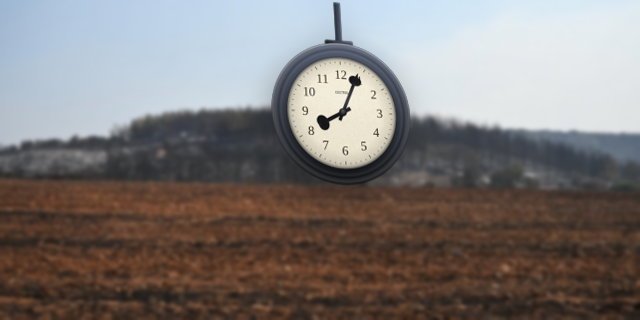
8:04
